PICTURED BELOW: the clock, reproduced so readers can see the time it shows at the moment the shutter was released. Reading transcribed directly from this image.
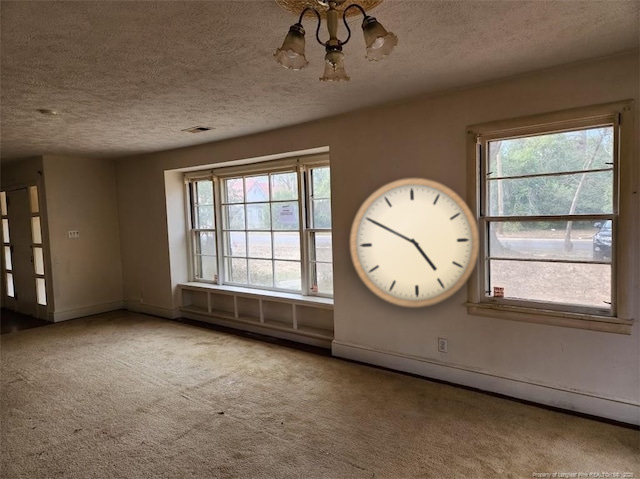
4:50
